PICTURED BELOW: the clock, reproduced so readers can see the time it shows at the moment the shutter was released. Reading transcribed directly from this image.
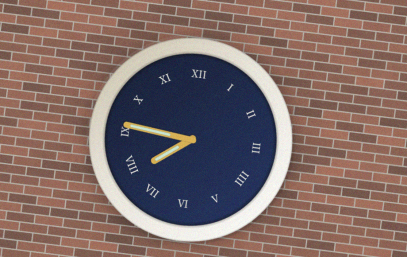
7:46
